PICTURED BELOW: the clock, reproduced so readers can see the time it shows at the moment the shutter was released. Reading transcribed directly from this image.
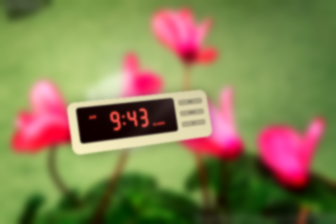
9:43
